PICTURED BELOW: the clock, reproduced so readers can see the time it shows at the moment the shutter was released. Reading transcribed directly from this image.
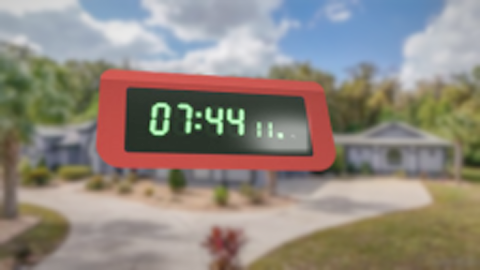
7:44:11
